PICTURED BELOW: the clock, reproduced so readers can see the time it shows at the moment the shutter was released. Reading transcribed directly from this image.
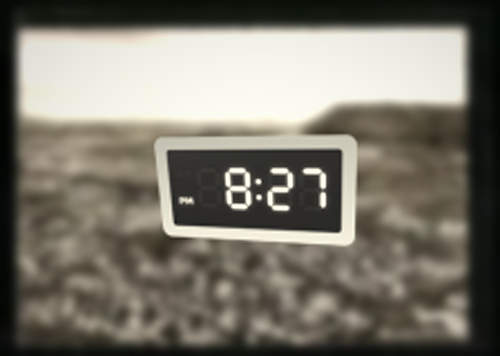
8:27
